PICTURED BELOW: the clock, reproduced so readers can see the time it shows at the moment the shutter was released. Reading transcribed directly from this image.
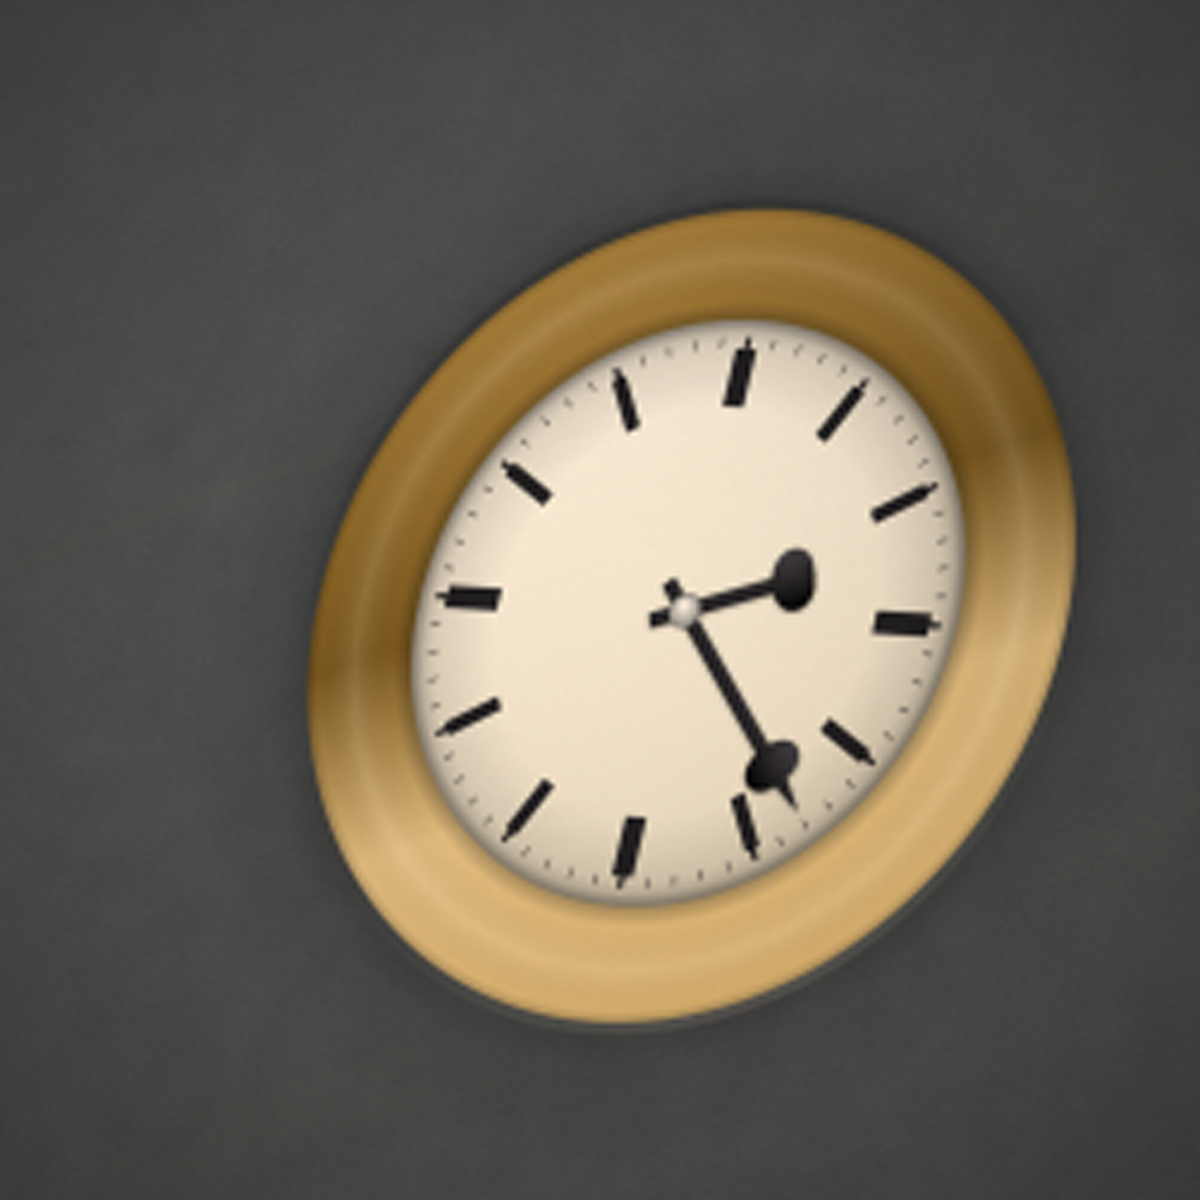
2:23
